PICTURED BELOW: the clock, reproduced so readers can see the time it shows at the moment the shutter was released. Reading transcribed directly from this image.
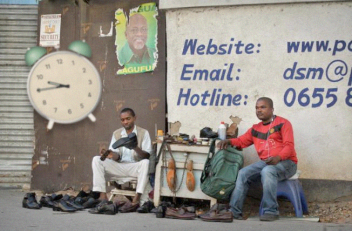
9:45
